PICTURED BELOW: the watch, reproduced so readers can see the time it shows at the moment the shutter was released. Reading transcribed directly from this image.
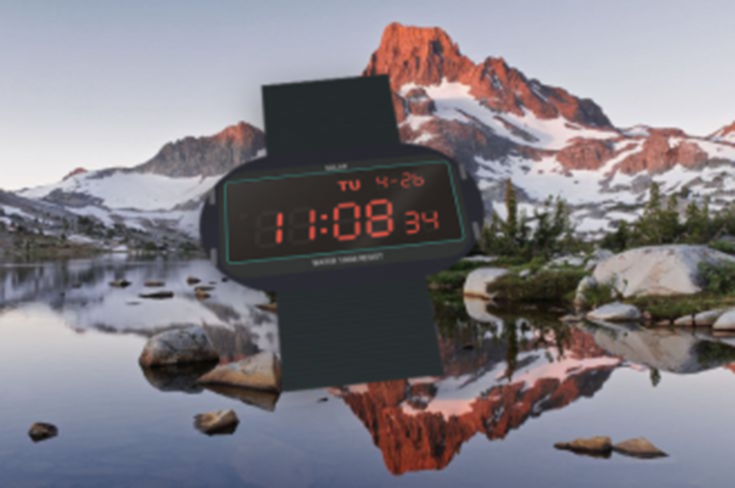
11:08:34
